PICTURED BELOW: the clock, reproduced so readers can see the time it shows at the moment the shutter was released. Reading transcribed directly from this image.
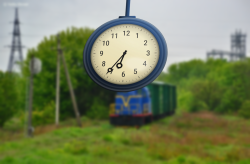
6:36
